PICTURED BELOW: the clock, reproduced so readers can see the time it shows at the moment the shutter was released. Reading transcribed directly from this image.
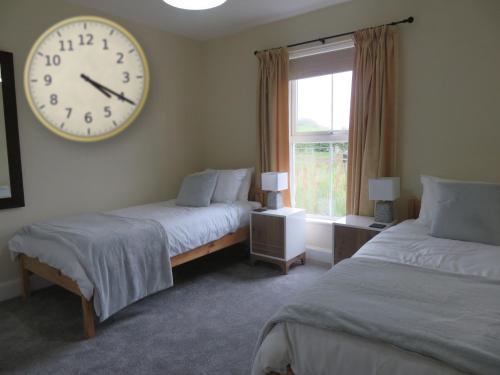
4:20
